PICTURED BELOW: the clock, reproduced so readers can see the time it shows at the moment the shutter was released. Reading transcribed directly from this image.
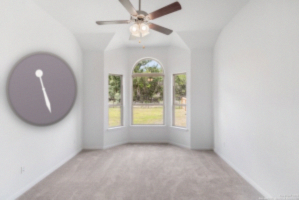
11:27
